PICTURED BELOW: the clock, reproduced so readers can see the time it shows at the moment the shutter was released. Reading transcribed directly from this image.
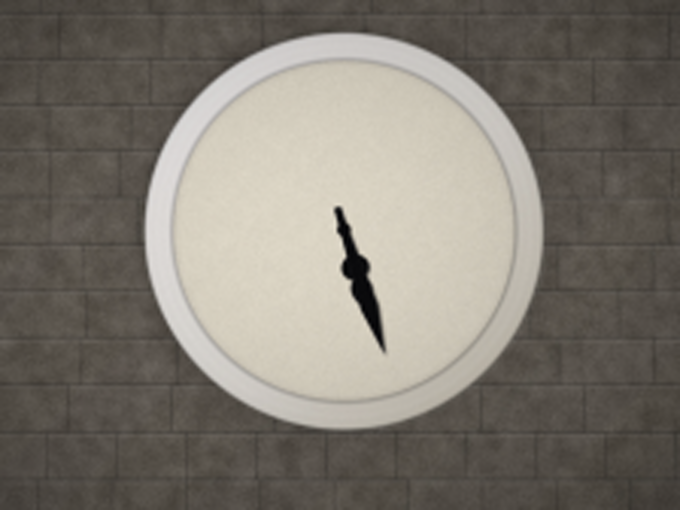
5:27
